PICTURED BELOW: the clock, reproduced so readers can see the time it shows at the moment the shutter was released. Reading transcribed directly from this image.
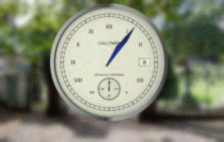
1:06
